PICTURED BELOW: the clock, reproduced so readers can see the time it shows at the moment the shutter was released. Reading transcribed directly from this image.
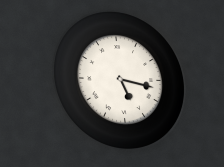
5:17
